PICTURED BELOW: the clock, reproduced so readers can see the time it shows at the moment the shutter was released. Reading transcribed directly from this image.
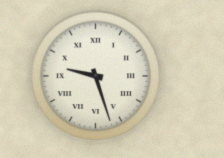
9:27
